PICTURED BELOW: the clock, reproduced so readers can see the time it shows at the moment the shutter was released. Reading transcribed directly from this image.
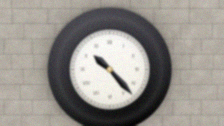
10:23
